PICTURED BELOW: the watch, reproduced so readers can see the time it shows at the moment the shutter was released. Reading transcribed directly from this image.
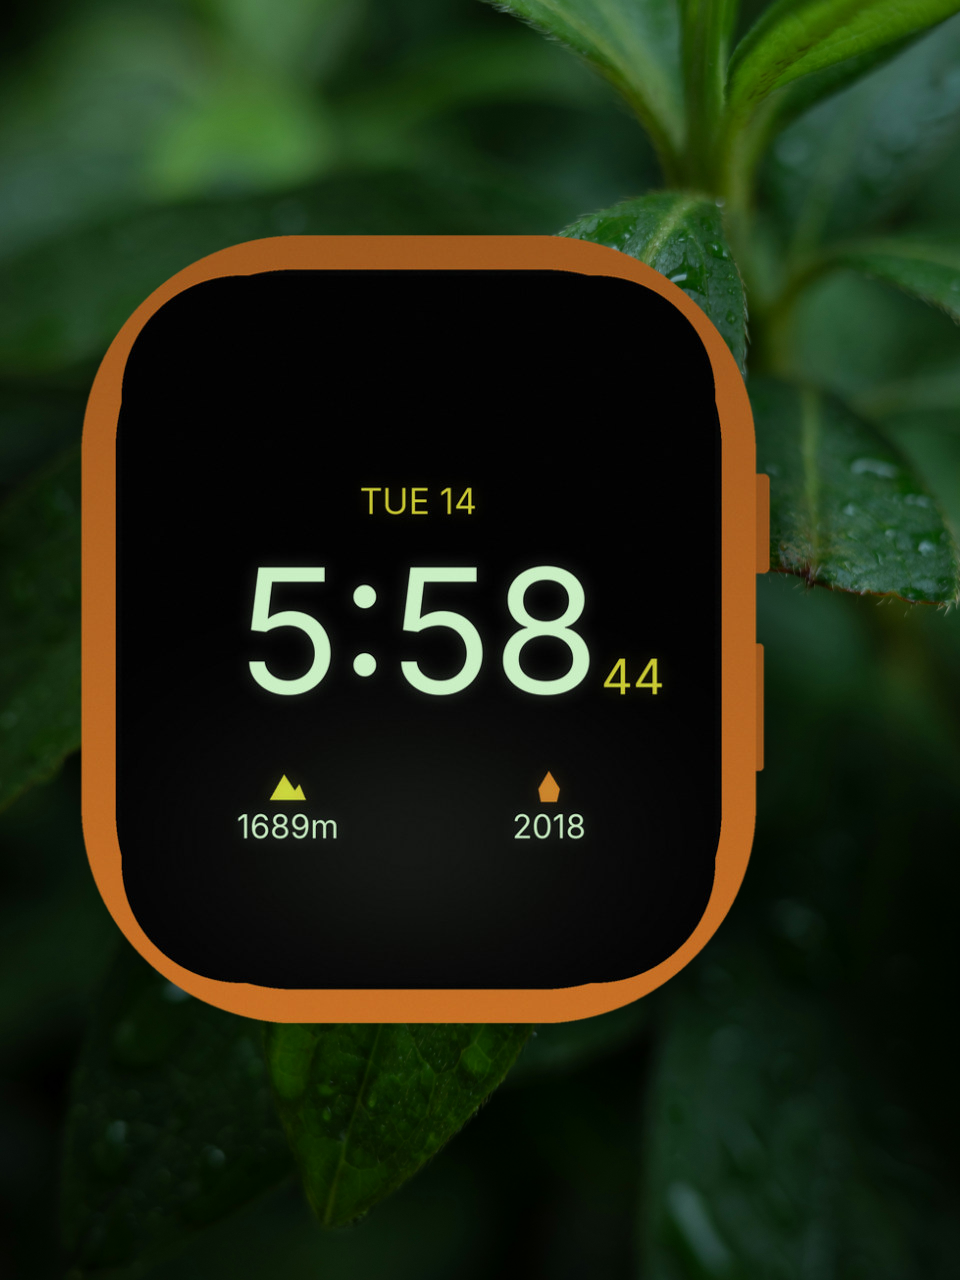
5:58:44
